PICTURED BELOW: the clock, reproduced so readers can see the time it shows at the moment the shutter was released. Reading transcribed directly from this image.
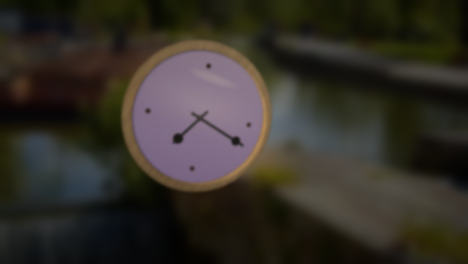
7:19
